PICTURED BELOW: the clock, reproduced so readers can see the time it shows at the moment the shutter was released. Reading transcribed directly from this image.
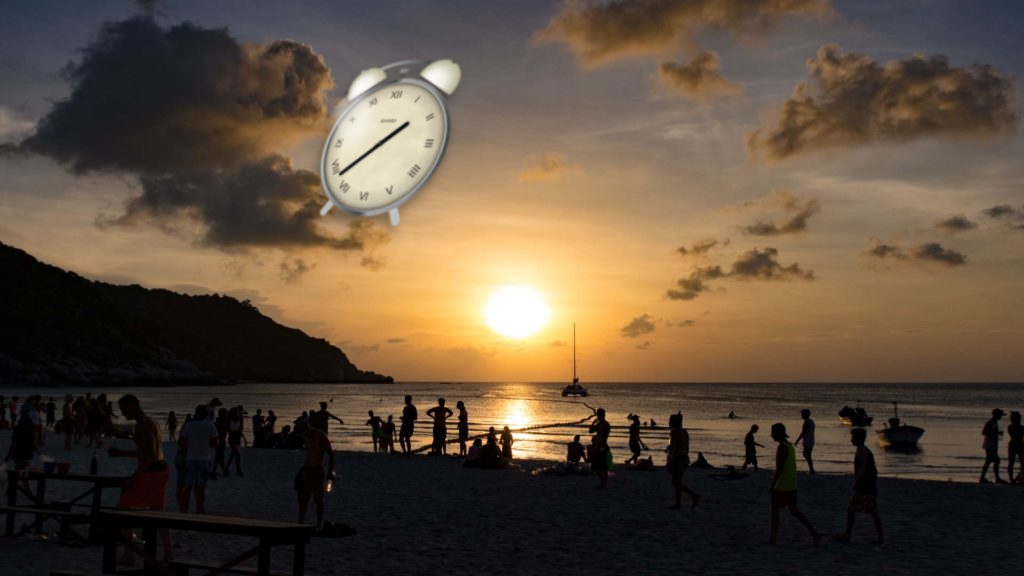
1:38
